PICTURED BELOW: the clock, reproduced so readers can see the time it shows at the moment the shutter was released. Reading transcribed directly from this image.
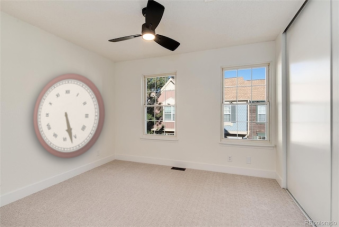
5:27
